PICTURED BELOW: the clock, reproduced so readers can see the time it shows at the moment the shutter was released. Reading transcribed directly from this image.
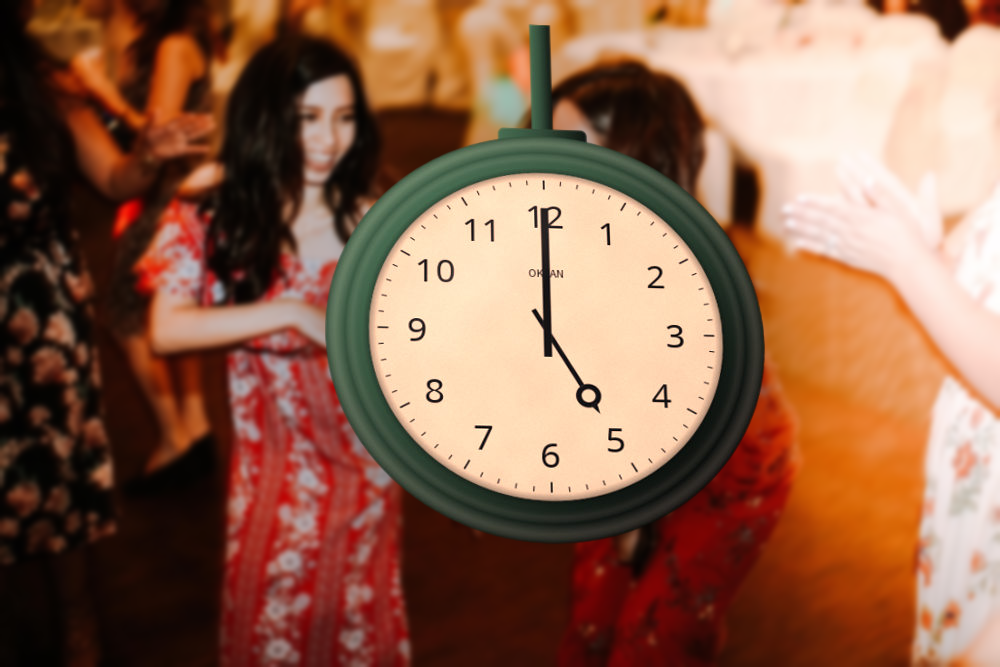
5:00
